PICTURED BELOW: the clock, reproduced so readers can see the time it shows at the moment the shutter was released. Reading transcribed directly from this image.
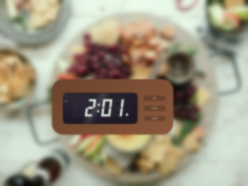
2:01
